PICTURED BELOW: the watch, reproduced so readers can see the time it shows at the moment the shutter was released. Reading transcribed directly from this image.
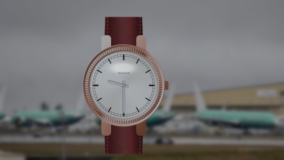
9:30
